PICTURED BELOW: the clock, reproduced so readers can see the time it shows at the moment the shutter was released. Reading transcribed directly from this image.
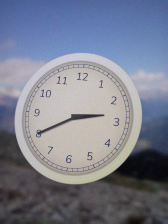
2:40
